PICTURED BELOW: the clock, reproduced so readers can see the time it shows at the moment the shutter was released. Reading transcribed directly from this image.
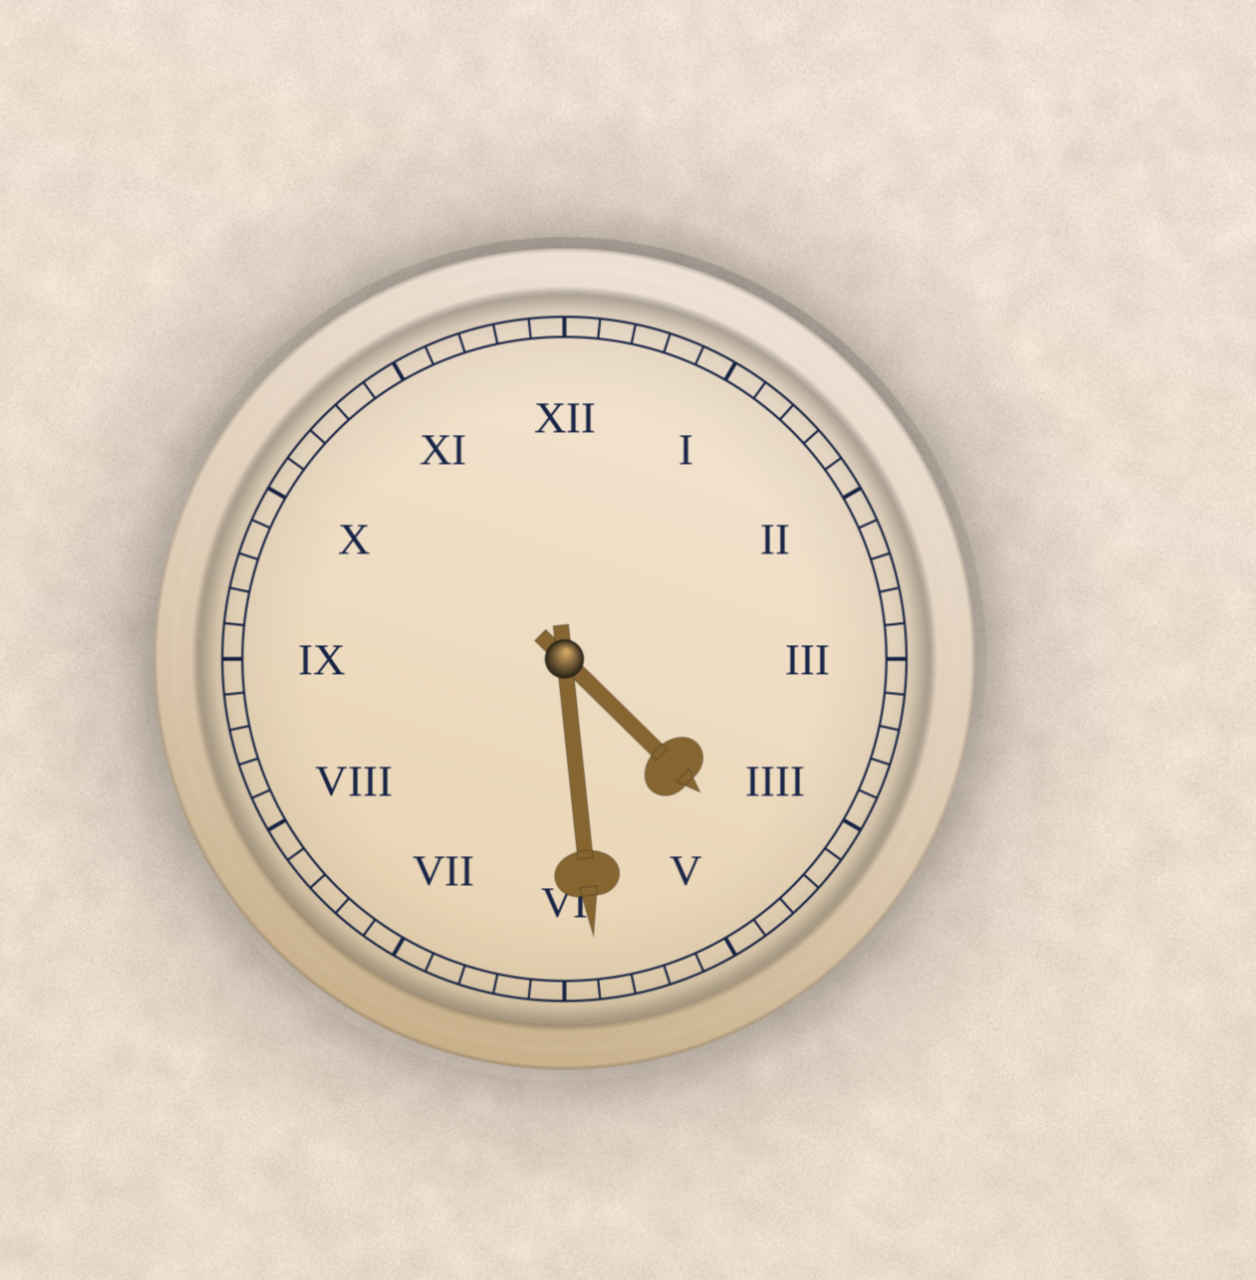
4:29
